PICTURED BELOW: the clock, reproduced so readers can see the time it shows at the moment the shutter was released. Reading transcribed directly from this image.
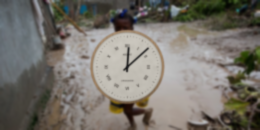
12:08
